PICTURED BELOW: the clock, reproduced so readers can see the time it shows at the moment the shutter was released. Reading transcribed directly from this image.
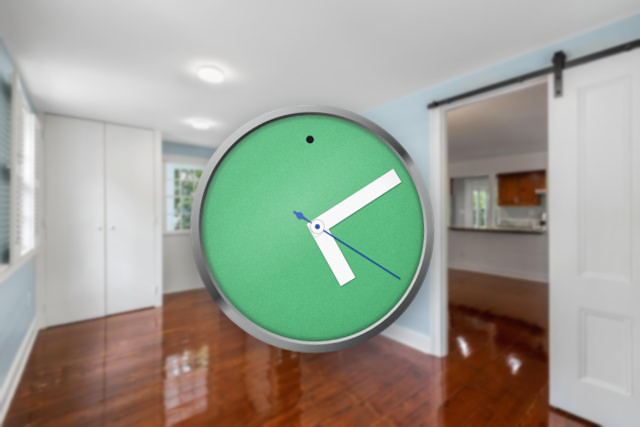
5:10:21
